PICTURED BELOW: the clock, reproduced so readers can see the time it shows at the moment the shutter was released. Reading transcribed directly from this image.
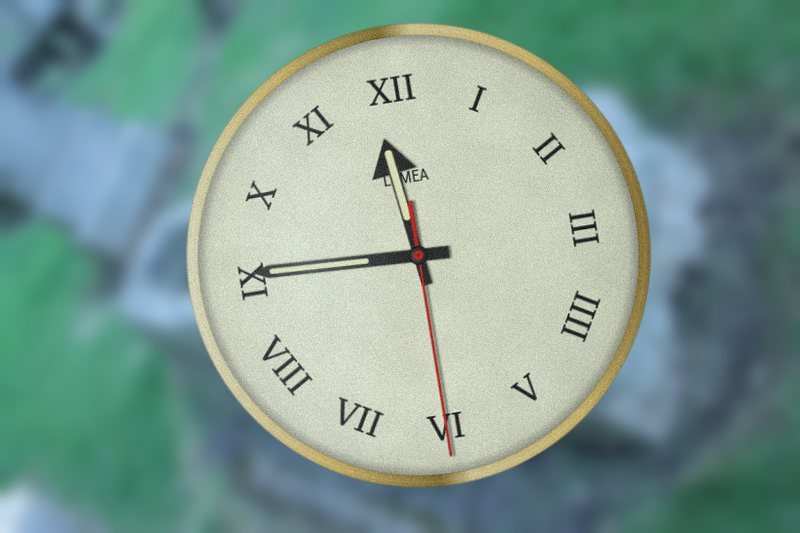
11:45:30
